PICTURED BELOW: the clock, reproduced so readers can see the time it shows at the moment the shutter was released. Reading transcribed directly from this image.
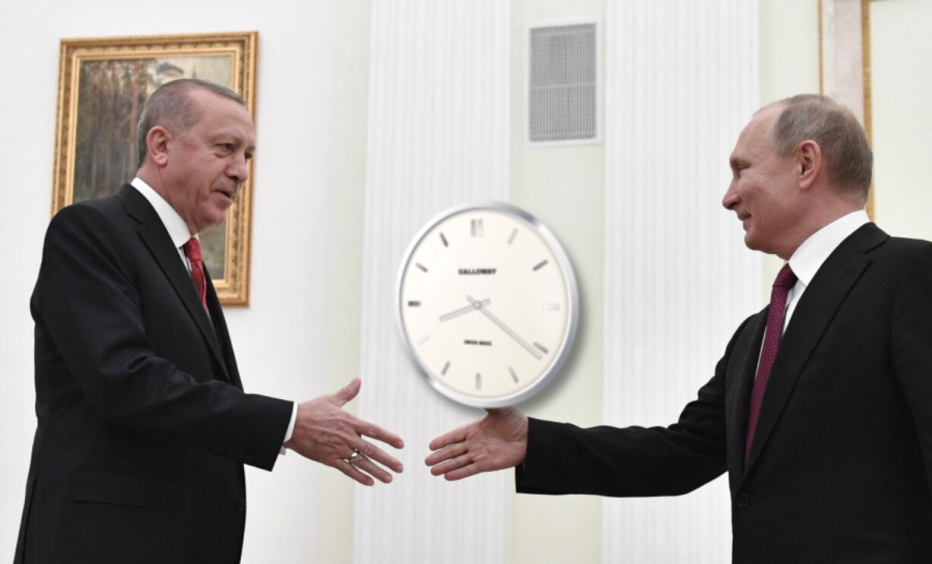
8:21
